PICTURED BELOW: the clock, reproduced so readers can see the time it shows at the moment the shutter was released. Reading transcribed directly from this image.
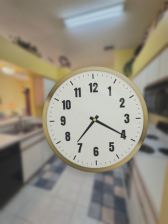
7:20
